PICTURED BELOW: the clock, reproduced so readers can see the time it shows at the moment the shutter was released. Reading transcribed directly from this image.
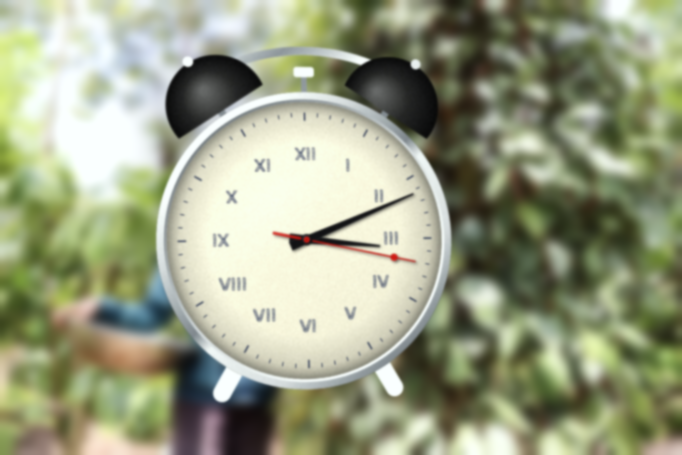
3:11:17
